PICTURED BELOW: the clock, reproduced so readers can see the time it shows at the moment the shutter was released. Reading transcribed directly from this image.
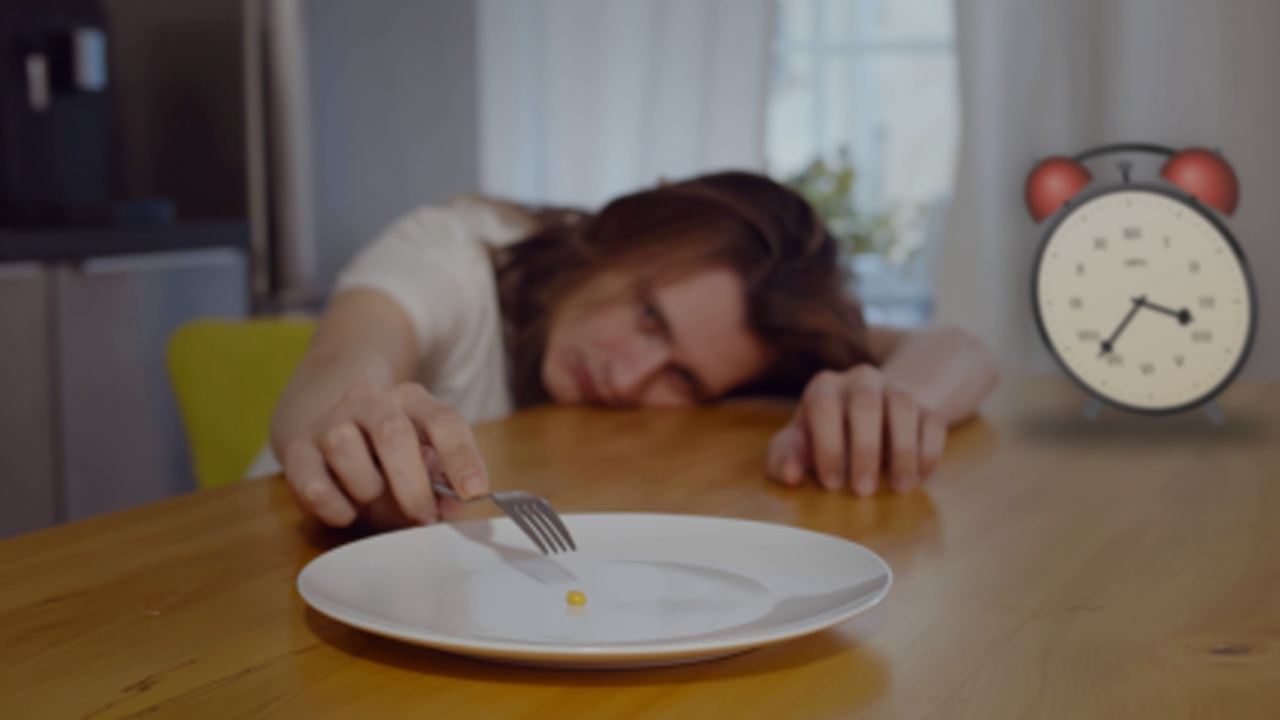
3:37
